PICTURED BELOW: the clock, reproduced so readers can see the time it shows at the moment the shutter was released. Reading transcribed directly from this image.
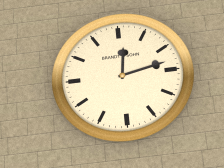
12:13
